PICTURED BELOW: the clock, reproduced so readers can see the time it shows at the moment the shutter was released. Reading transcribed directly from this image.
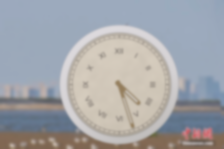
4:27
